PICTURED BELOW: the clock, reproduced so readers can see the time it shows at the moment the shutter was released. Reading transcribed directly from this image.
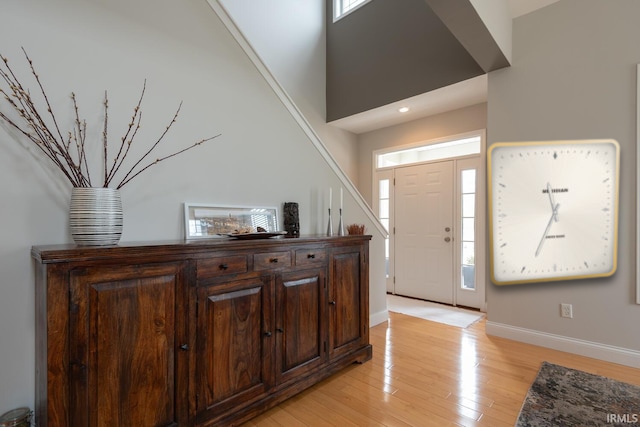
11:34
